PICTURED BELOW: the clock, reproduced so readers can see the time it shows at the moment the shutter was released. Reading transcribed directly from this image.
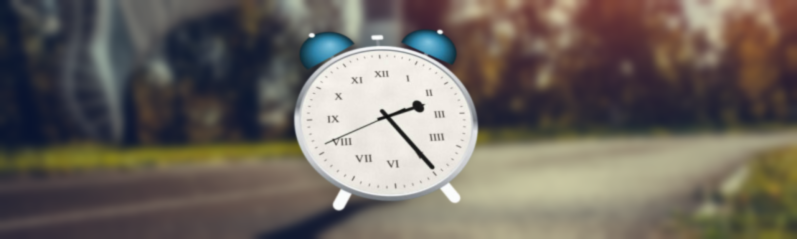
2:24:41
